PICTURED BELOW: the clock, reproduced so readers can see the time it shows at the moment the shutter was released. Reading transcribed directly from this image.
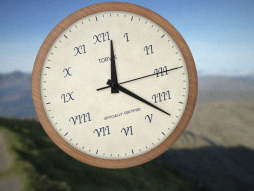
12:22:15
